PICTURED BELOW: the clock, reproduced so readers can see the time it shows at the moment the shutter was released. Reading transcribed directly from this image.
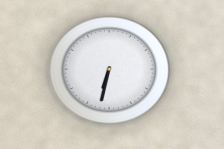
6:32
